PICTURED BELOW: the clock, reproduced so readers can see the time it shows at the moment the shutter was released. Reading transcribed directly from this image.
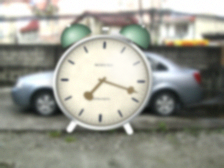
7:18
